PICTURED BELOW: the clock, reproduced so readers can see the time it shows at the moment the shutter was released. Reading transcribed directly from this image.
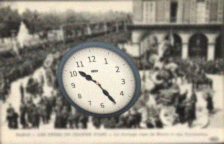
10:25
